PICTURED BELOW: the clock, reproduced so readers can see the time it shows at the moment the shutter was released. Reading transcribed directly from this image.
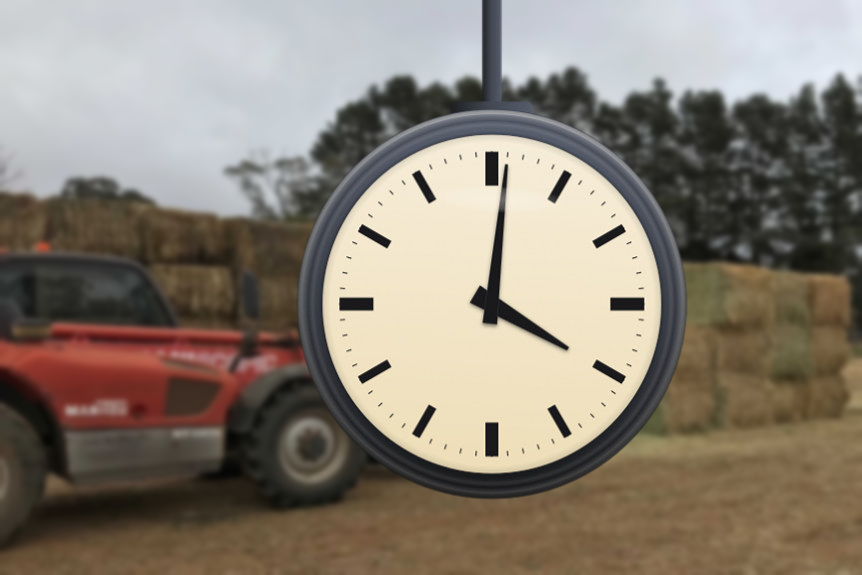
4:01
